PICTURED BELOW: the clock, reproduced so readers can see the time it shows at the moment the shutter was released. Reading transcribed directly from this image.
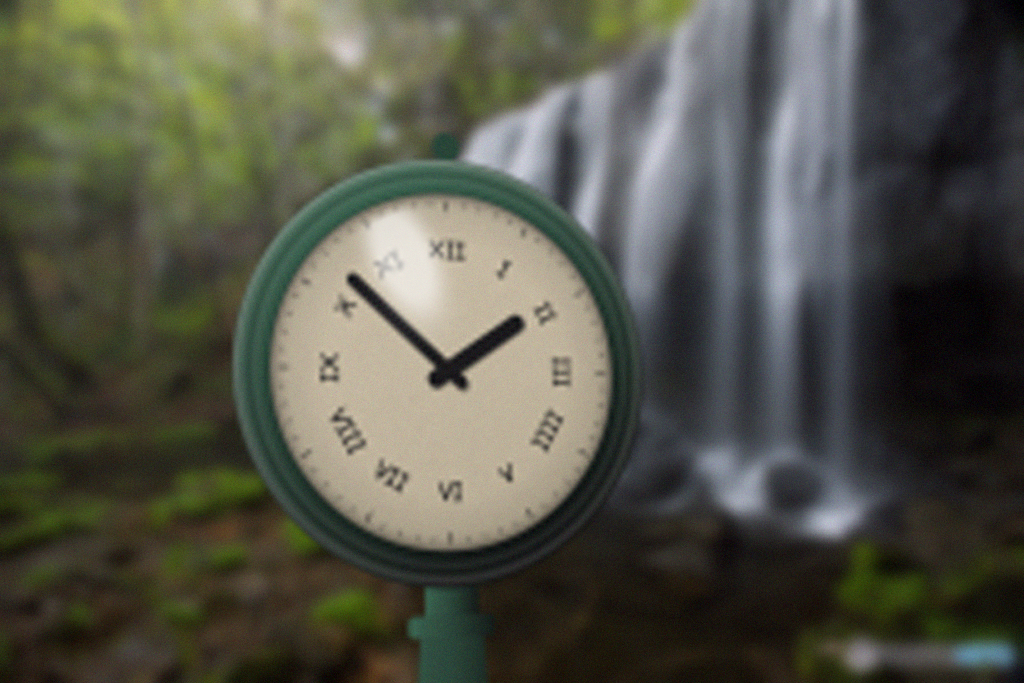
1:52
